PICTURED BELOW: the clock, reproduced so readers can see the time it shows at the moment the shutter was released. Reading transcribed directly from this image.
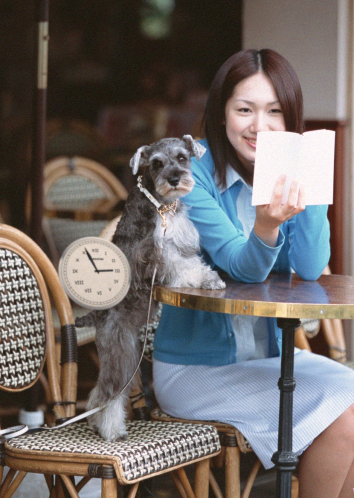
2:56
